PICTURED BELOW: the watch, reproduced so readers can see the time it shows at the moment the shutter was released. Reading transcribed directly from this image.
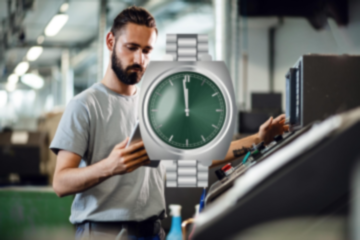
11:59
